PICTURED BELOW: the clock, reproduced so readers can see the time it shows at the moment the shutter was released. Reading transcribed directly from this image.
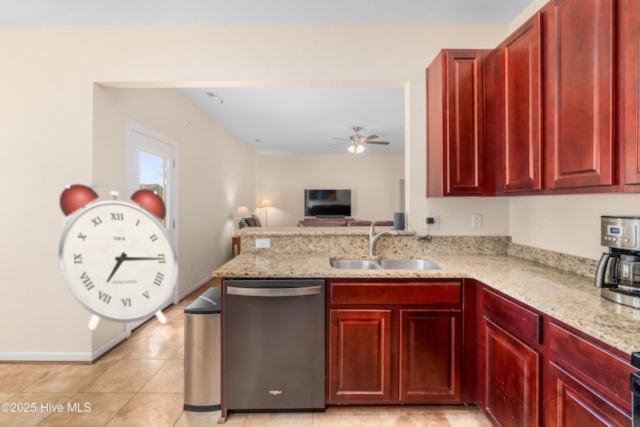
7:15
